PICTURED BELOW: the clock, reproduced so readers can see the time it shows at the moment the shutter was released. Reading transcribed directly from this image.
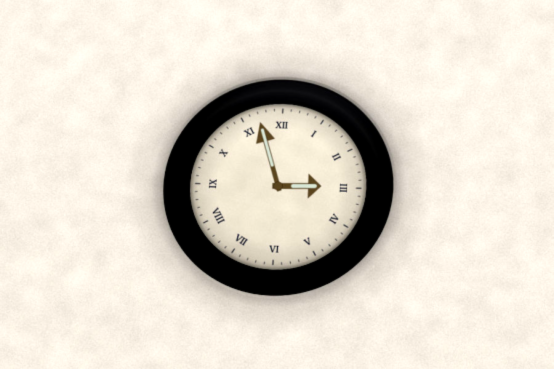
2:57
